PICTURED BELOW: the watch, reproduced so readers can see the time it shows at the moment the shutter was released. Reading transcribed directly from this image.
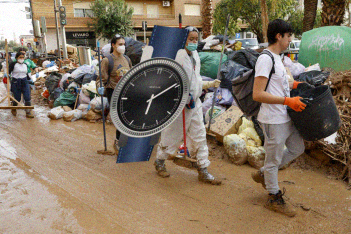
6:09
